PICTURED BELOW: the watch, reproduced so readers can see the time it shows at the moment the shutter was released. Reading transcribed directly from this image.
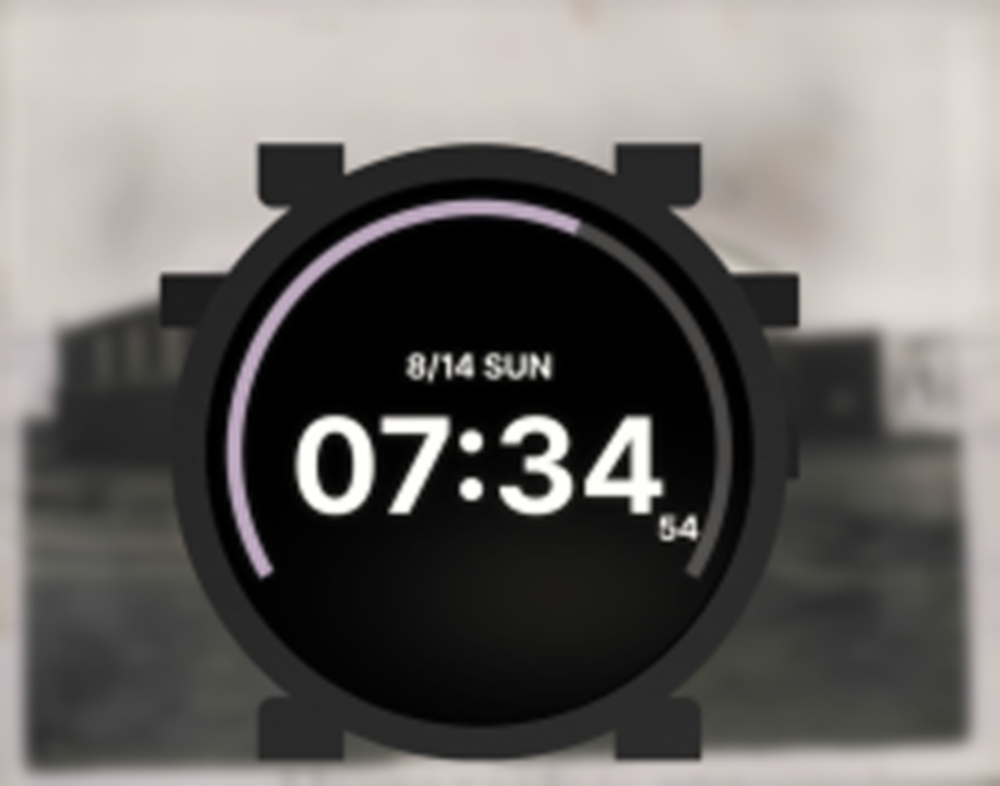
7:34
